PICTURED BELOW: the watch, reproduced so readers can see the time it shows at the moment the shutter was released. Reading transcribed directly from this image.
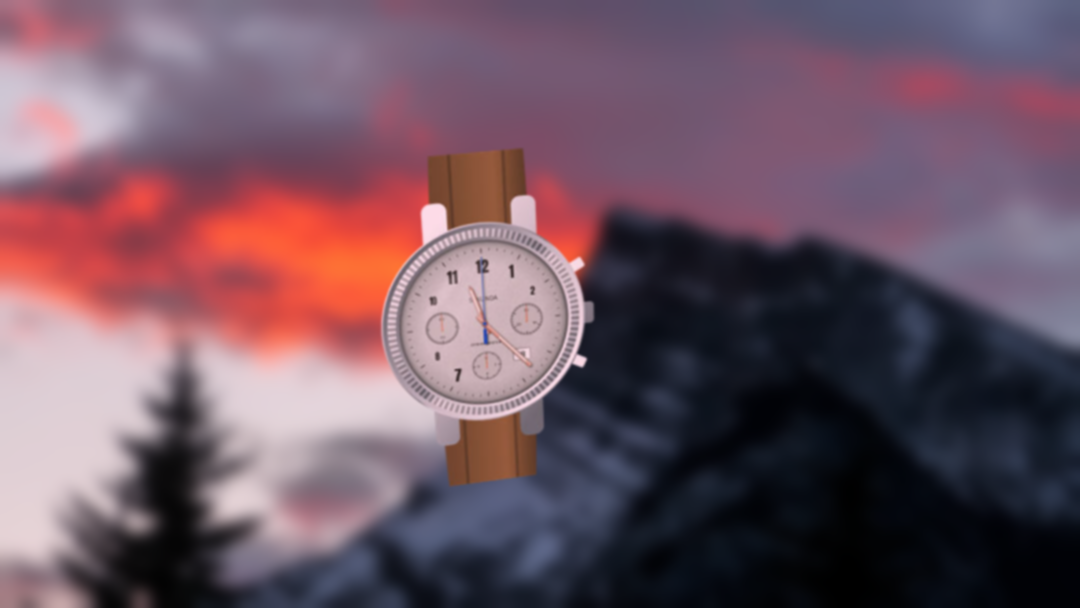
11:23
